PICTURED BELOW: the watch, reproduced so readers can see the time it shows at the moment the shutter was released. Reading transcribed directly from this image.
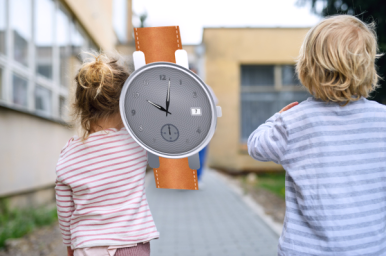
10:02
